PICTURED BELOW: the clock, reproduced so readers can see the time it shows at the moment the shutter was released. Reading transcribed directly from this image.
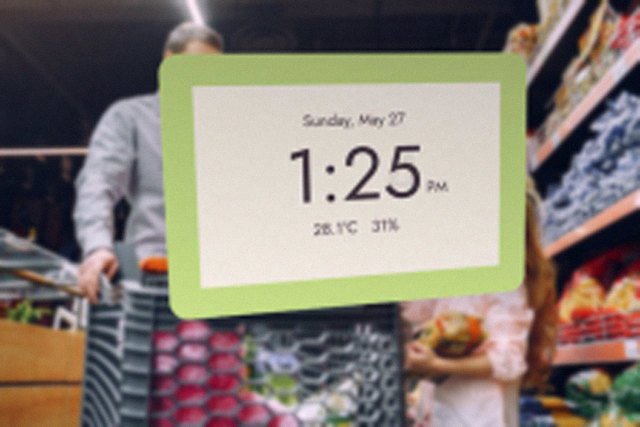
1:25
